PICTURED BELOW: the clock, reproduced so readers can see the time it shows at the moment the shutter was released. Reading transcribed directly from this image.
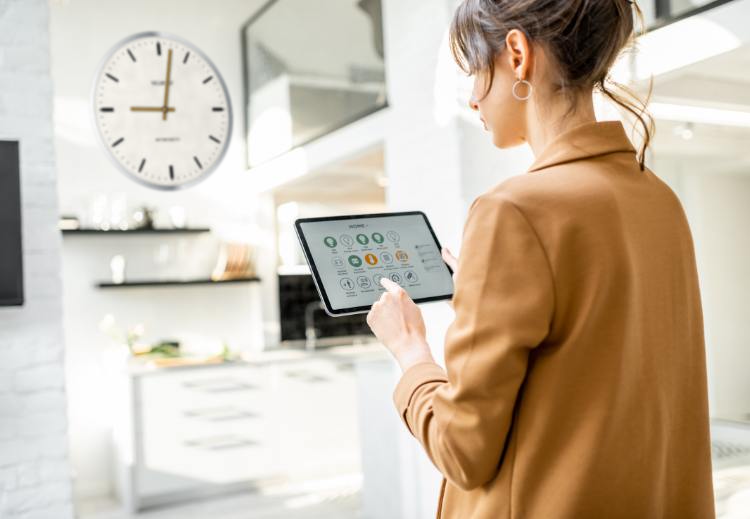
9:02
